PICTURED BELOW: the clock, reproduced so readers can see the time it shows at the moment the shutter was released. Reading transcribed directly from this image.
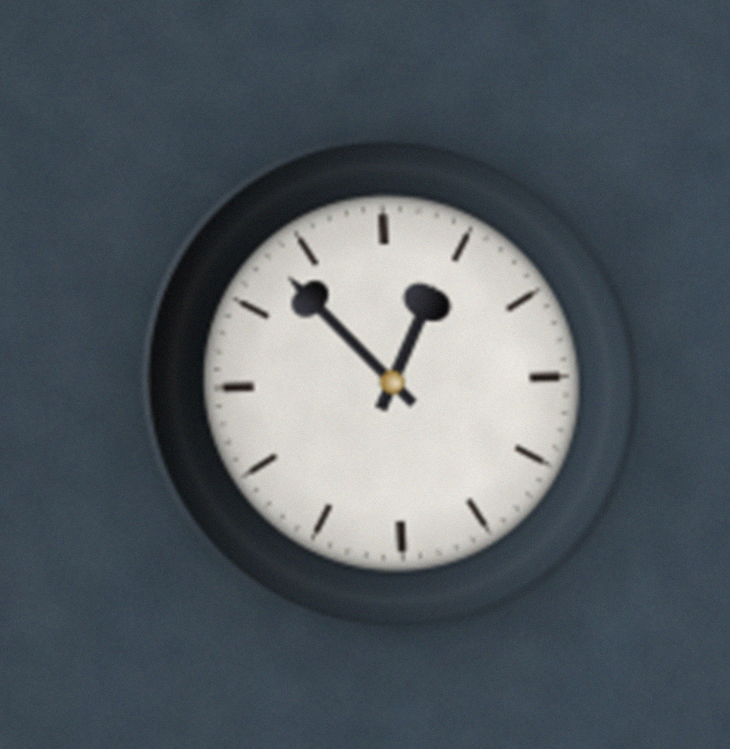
12:53
